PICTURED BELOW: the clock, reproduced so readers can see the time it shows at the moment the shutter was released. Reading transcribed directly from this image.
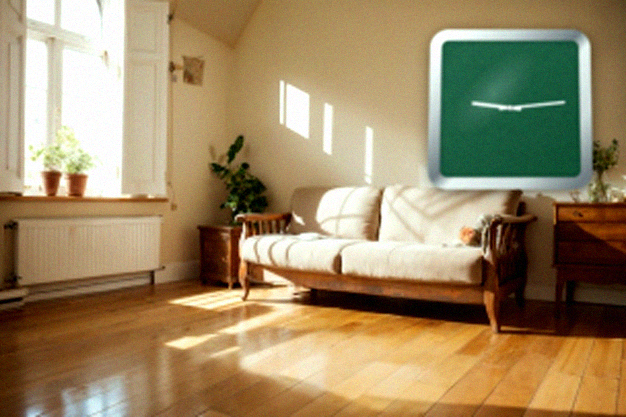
9:14
